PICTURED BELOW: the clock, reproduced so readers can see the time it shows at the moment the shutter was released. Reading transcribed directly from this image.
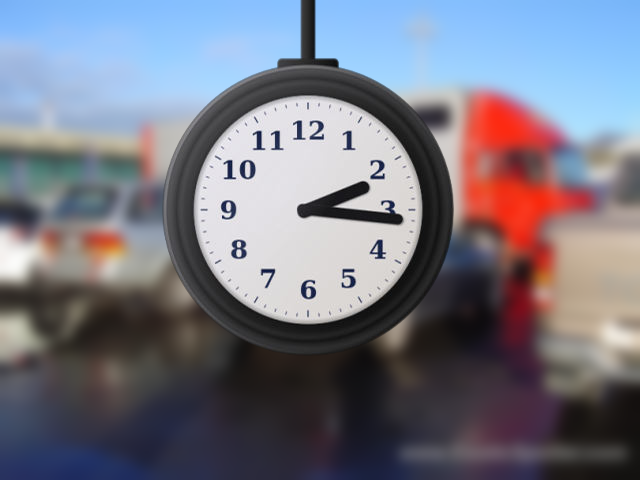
2:16
